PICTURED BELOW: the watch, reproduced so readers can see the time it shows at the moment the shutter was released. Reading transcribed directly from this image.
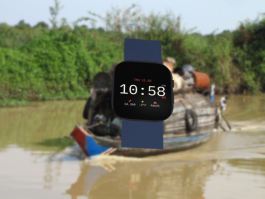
10:58
